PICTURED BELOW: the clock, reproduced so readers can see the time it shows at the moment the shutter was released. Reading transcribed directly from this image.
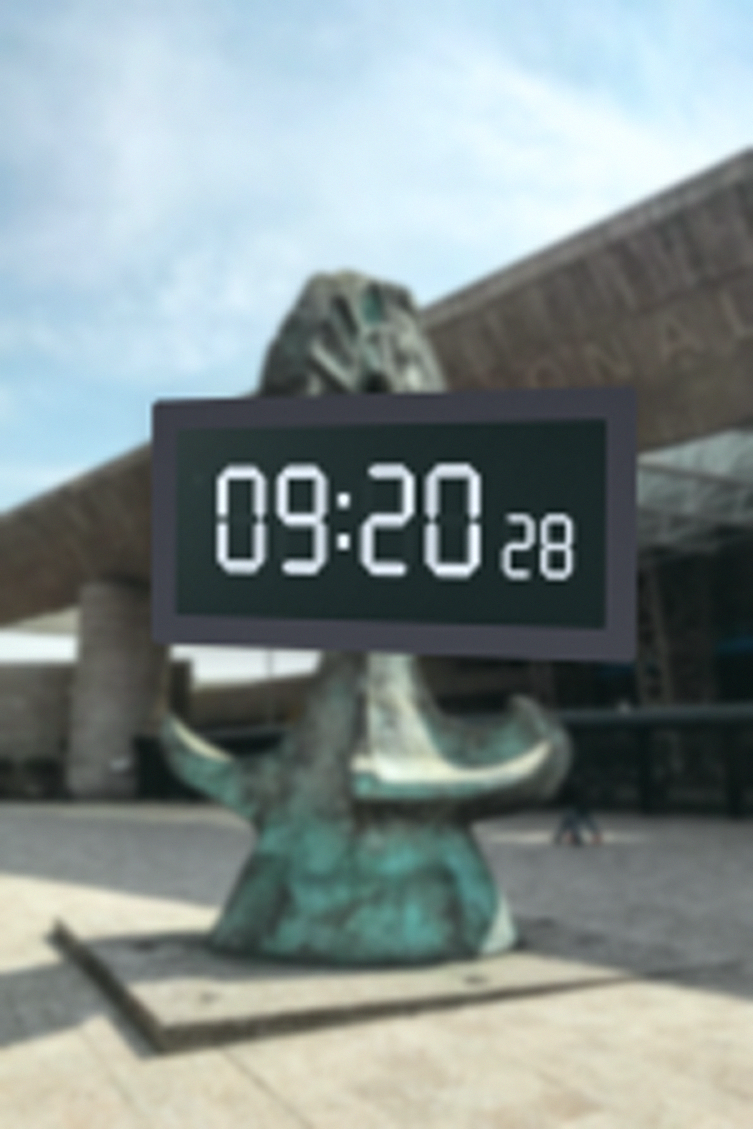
9:20:28
